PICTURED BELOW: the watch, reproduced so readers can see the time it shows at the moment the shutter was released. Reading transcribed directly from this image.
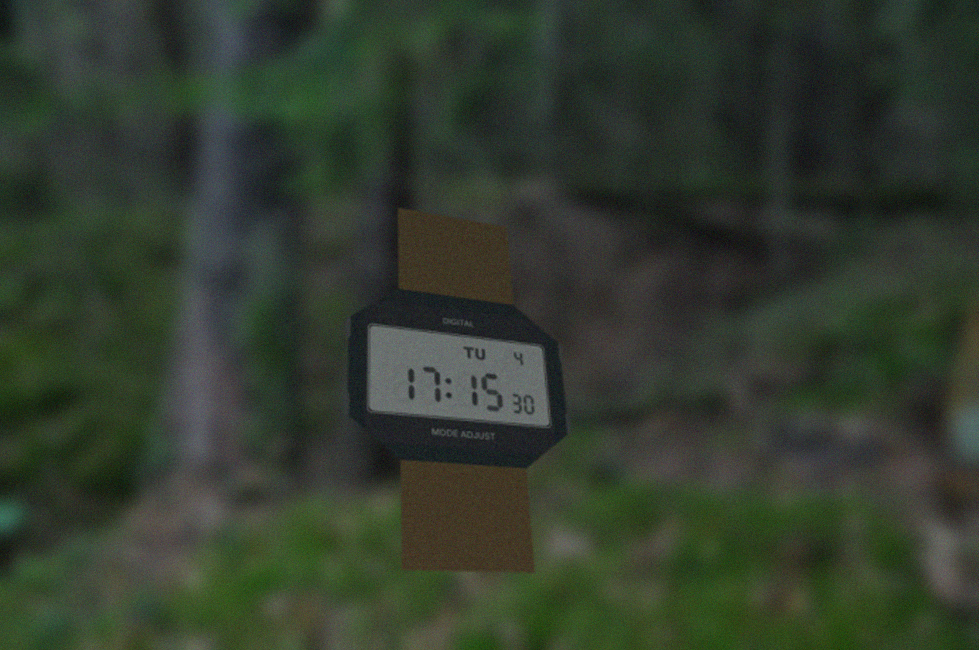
17:15:30
